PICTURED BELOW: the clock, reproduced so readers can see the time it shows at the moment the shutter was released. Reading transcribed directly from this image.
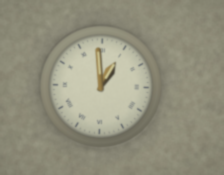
12:59
